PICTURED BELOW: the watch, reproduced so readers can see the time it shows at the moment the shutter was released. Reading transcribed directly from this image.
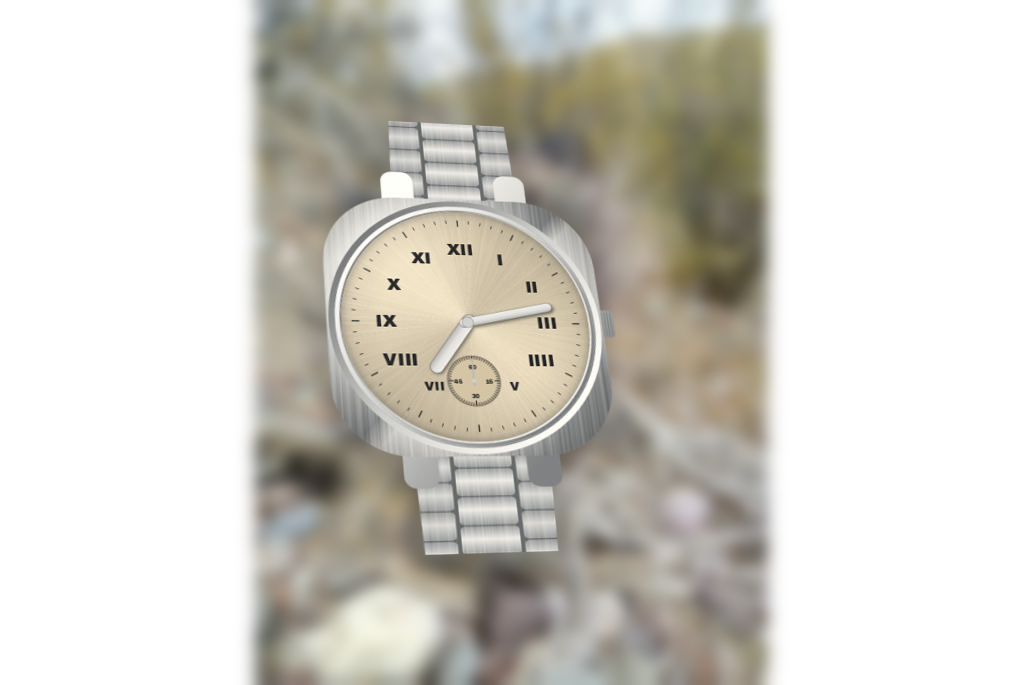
7:13
